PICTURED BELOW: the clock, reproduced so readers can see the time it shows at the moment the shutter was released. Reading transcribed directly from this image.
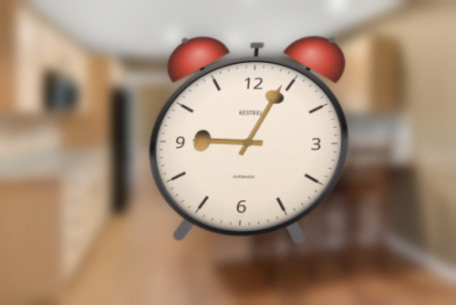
9:04
